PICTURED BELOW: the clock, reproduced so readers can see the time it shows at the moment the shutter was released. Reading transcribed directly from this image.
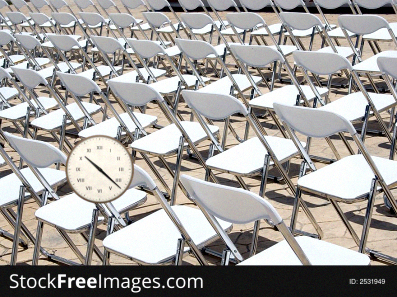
10:22
